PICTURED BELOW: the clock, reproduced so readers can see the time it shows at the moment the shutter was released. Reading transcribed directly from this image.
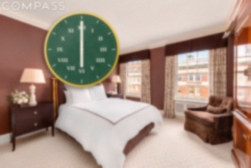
6:00
